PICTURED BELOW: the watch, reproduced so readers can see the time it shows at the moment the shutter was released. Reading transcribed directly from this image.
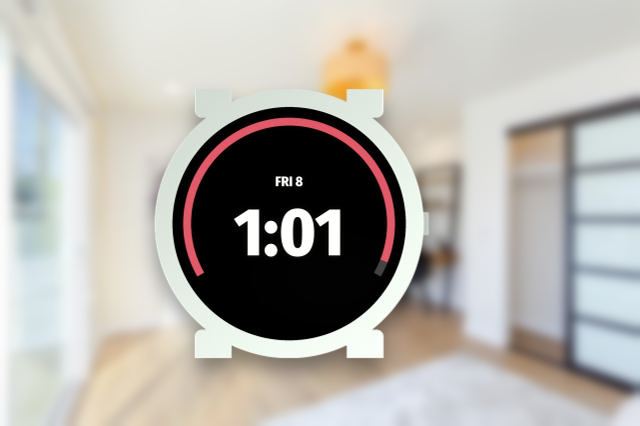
1:01
